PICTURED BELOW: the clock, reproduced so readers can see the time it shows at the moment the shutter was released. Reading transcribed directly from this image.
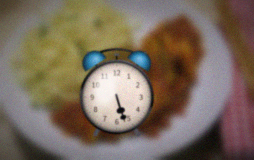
5:27
